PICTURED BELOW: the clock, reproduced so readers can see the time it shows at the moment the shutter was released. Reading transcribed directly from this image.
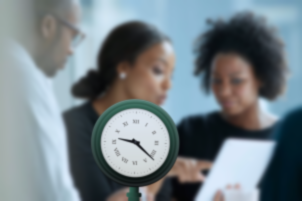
9:22
